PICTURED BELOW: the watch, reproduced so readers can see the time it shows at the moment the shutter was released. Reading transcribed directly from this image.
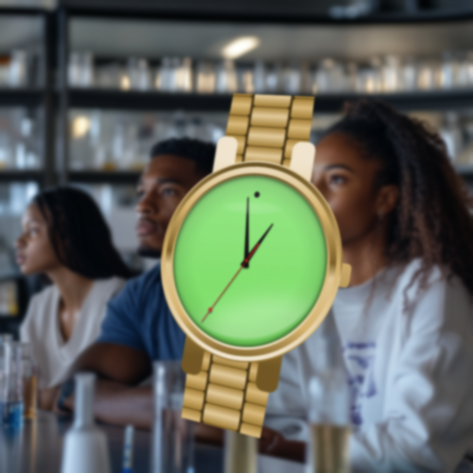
12:58:35
